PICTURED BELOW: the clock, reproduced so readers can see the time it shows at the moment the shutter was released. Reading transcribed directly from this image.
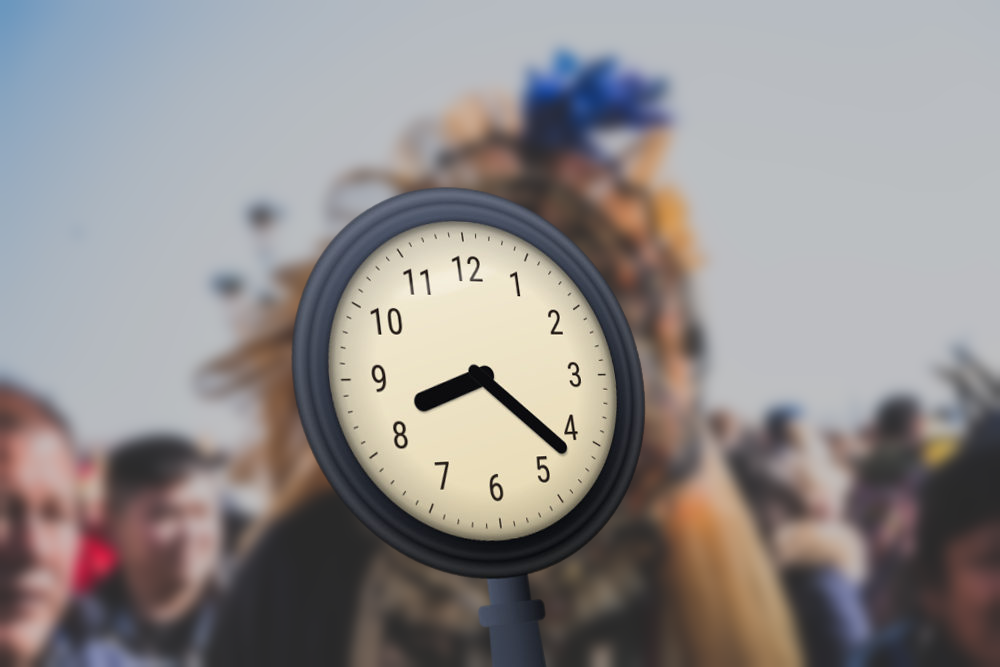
8:22
